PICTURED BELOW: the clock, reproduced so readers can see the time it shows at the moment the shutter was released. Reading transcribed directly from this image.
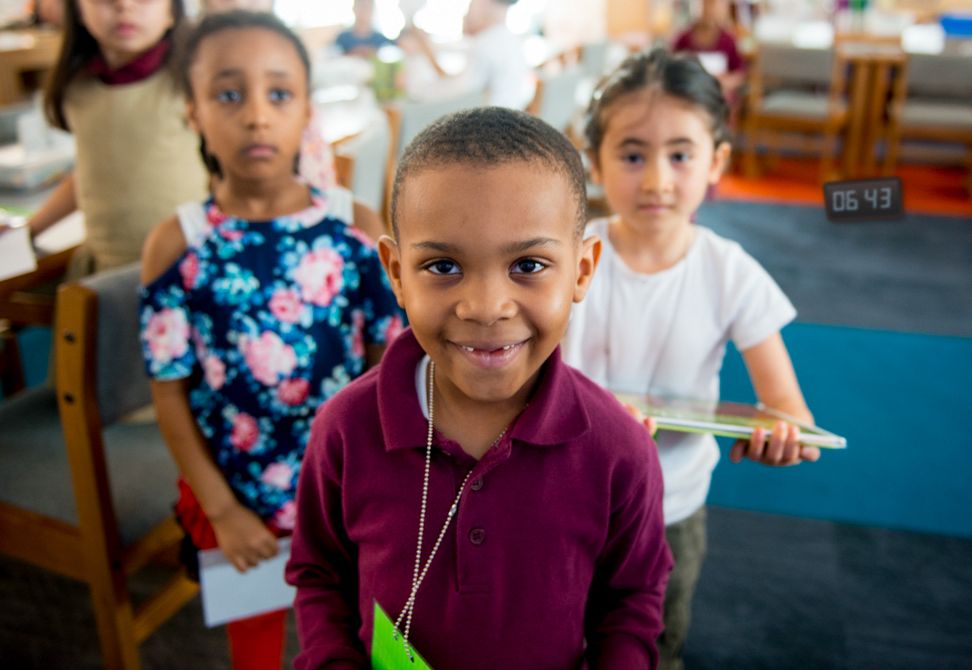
6:43
